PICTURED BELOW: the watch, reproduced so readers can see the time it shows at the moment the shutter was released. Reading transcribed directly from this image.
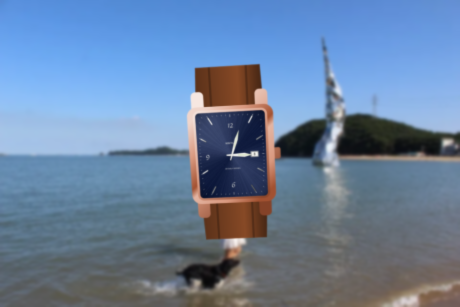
3:03
